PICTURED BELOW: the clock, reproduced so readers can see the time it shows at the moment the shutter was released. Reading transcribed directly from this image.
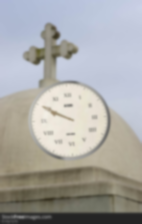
9:50
